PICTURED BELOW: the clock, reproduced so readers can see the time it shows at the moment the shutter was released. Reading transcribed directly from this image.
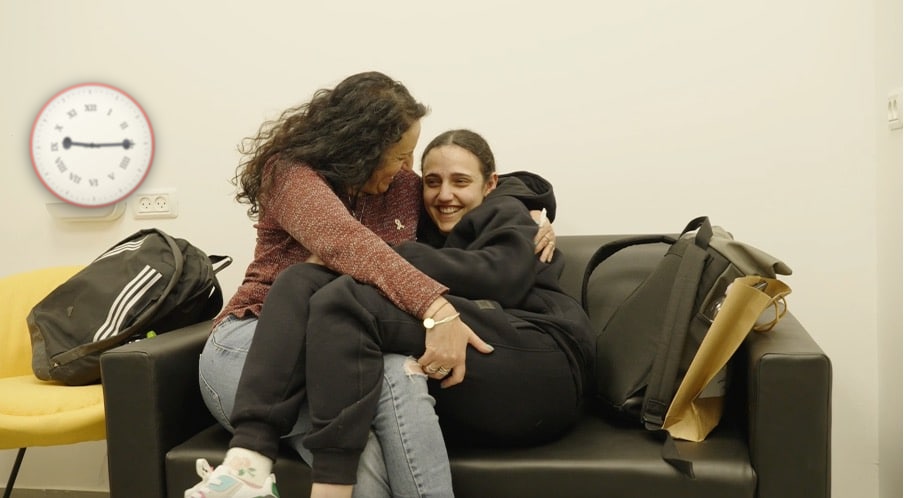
9:15
